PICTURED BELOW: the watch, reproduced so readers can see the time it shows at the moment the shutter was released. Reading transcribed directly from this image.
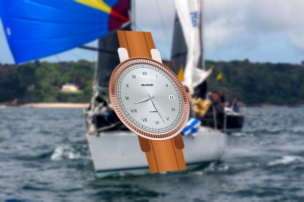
8:27
